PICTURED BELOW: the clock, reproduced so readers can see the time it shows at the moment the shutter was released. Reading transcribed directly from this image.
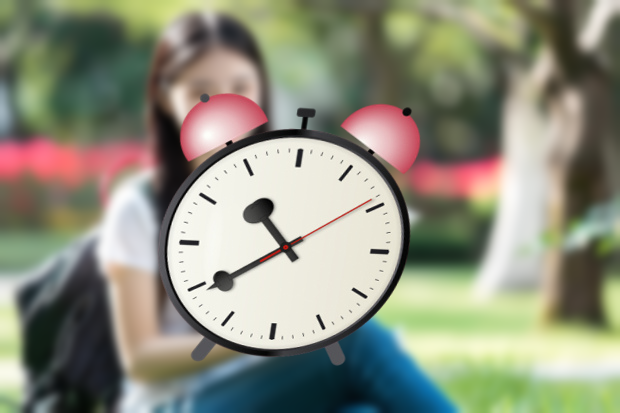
10:39:09
